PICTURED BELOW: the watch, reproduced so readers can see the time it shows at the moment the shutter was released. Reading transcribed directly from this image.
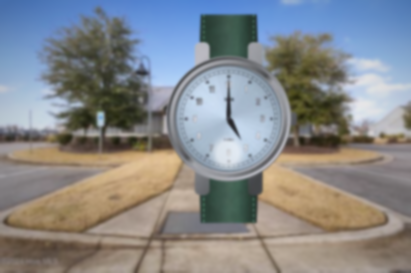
5:00
